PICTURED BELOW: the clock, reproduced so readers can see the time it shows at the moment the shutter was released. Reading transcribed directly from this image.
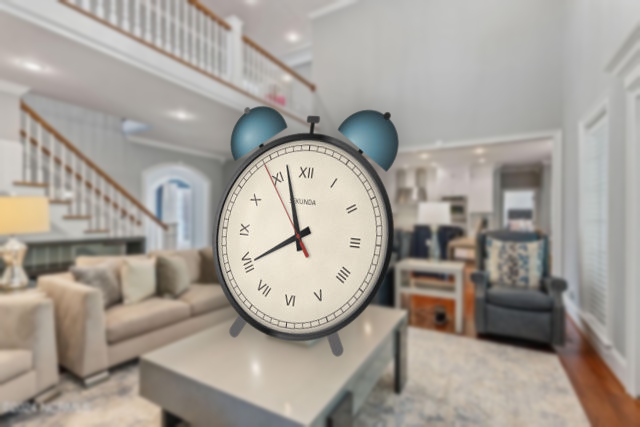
7:56:54
